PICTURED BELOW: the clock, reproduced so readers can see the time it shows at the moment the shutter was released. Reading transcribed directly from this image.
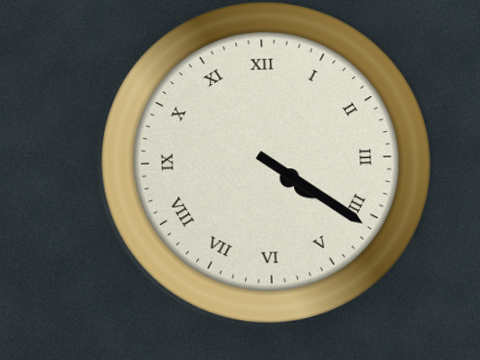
4:21
